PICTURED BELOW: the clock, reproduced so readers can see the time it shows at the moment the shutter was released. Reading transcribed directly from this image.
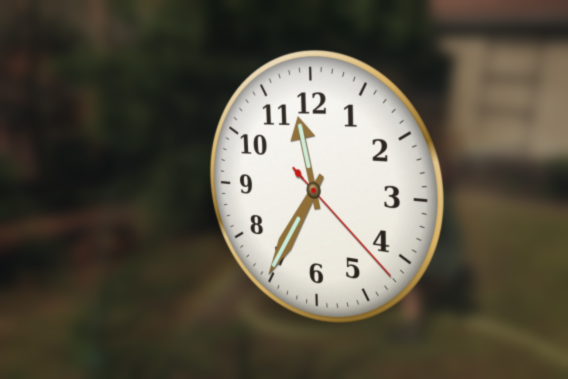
11:35:22
